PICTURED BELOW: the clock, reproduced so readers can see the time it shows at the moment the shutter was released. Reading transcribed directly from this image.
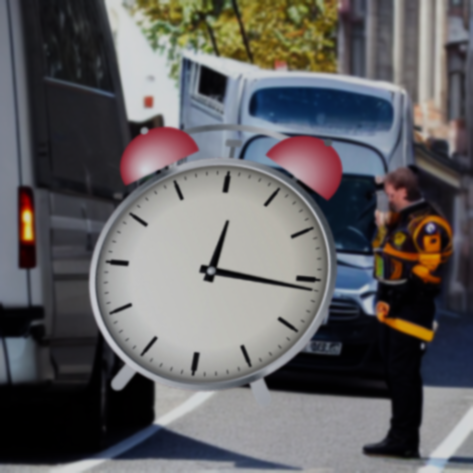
12:16
